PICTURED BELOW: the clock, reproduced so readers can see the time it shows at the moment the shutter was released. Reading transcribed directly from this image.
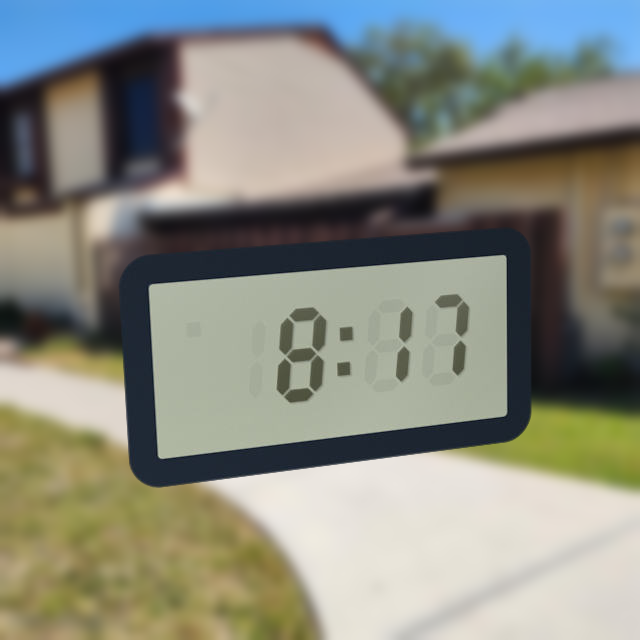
8:17
